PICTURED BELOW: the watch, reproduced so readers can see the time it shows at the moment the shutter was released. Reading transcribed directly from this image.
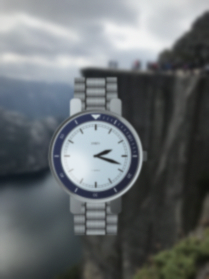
2:18
